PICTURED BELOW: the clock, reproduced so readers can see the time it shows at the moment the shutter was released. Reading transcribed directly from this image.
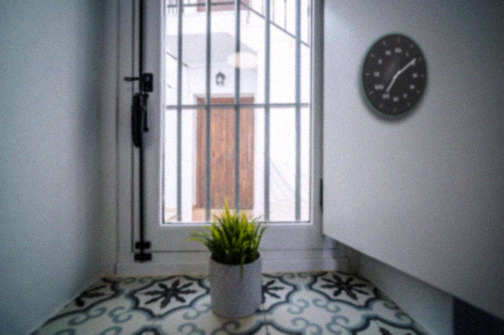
7:09
